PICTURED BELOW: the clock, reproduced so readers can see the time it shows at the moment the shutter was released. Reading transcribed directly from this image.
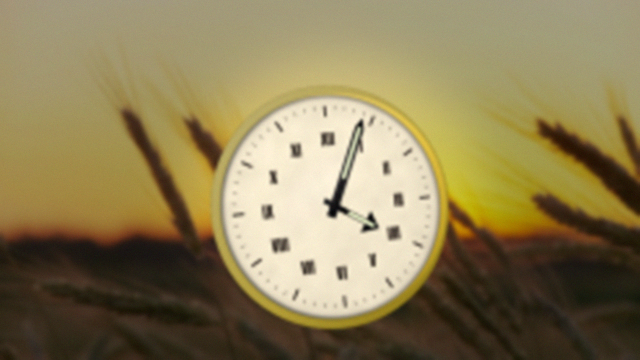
4:04
